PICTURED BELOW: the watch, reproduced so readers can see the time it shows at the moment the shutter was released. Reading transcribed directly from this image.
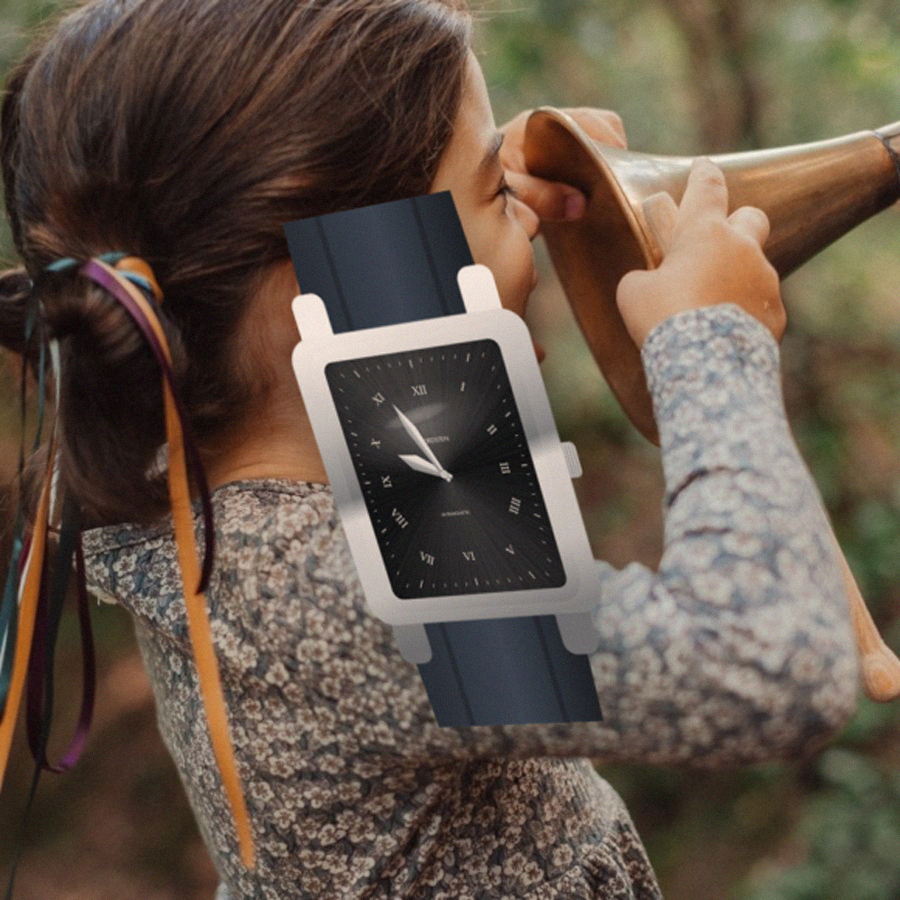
9:56
